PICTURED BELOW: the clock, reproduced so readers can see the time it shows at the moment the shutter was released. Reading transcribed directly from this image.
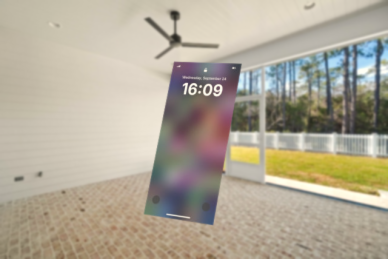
16:09
